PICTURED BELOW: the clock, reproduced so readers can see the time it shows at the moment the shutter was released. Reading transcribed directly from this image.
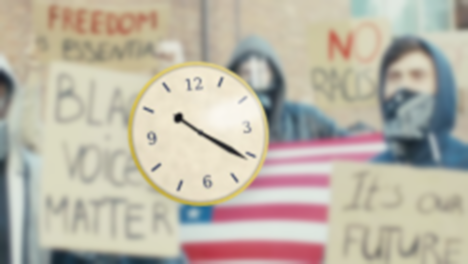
10:21
